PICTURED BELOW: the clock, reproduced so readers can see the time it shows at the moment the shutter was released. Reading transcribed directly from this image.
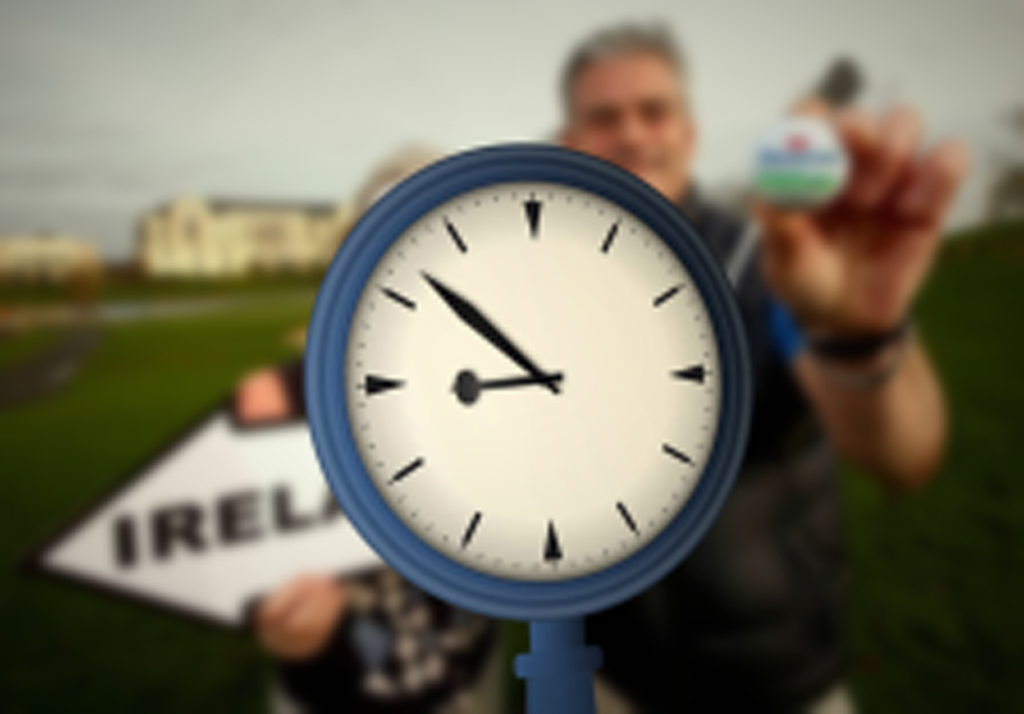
8:52
